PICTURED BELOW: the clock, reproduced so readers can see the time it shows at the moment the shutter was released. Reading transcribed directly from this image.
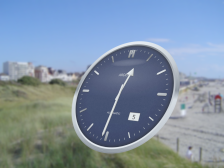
12:31
